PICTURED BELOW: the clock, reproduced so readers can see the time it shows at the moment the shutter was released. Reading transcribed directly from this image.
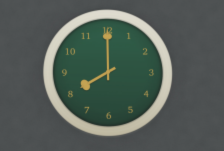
8:00
